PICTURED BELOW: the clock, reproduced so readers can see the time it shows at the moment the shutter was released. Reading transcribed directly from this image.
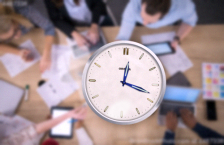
12:18
